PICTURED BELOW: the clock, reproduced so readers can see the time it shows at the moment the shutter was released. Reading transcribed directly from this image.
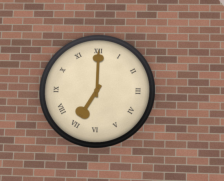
7:00
